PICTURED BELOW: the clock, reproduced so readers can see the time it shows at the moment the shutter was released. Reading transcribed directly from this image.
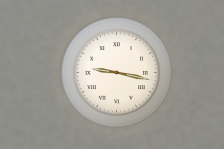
9:17
